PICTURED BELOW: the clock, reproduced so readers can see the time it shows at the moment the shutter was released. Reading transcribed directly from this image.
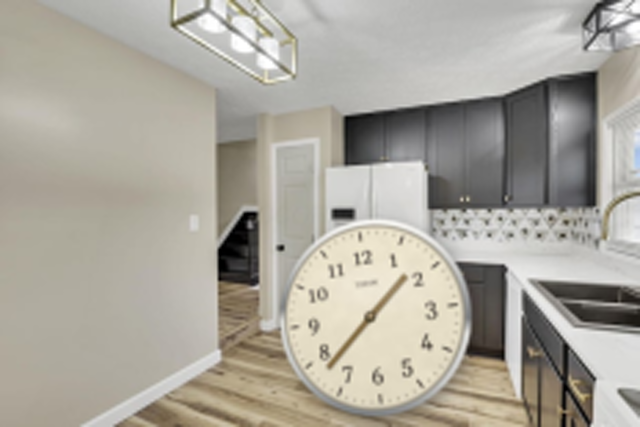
1:38
